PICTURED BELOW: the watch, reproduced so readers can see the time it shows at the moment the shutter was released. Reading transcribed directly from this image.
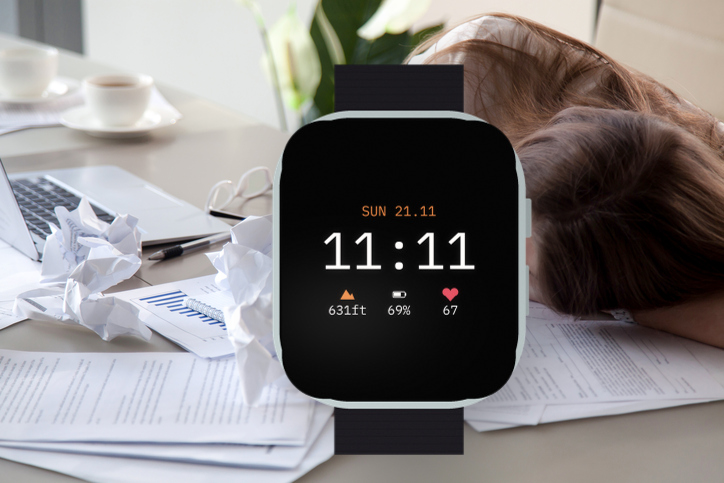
11:11
